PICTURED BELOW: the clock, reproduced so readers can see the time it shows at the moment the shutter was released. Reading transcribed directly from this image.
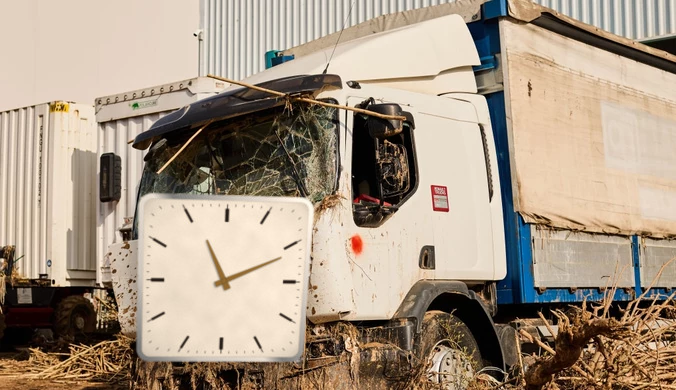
11:11
